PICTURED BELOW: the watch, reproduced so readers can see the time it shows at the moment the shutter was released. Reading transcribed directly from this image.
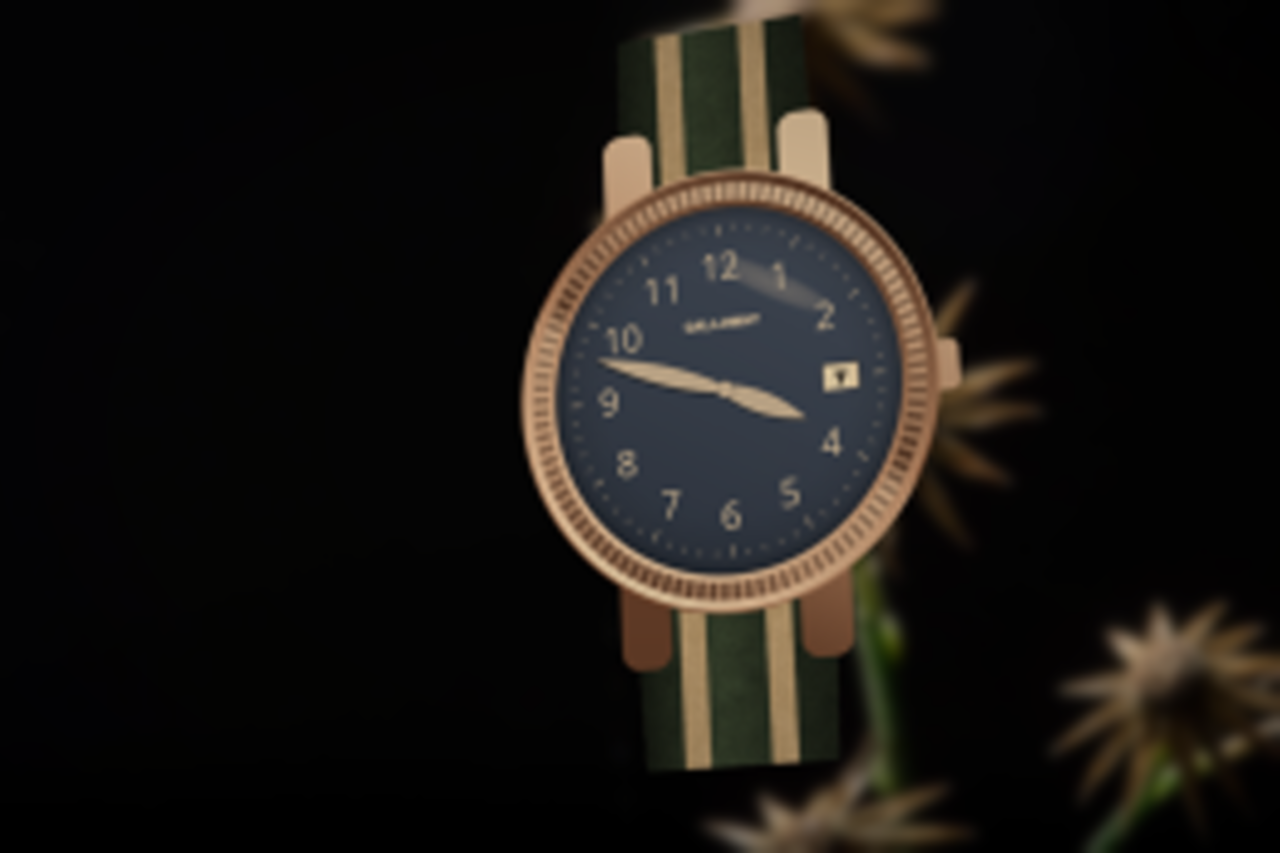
3:48
